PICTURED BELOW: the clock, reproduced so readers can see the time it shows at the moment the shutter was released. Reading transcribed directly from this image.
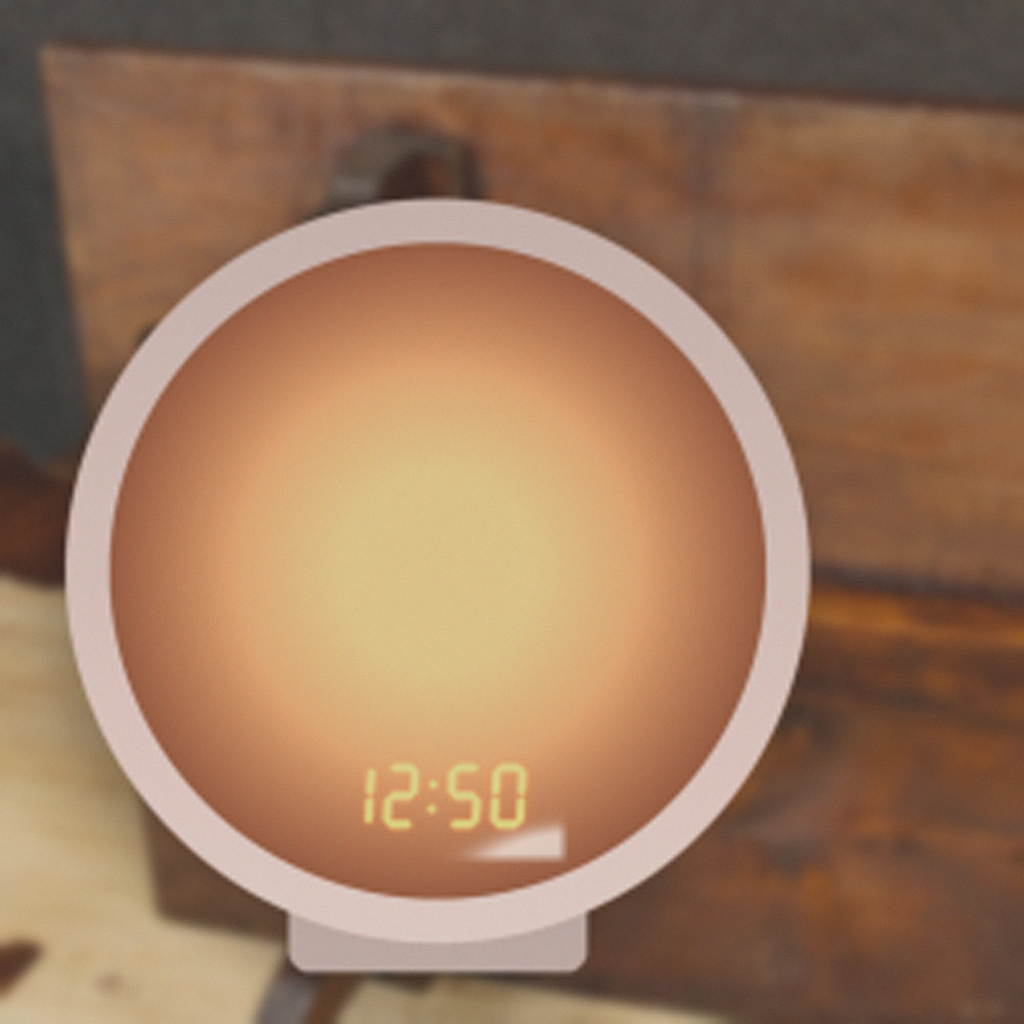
12:50
